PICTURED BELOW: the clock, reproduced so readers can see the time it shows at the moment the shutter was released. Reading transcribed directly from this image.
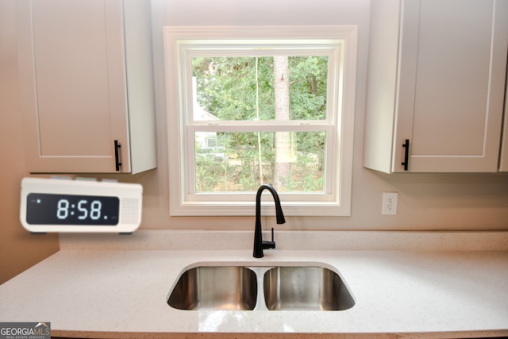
8:58
